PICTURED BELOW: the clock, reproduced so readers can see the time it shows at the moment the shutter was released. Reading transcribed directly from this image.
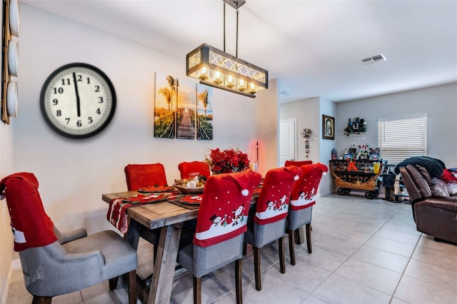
5:59
